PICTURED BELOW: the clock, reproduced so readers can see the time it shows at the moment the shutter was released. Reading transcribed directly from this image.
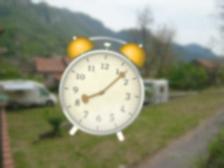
8:07
